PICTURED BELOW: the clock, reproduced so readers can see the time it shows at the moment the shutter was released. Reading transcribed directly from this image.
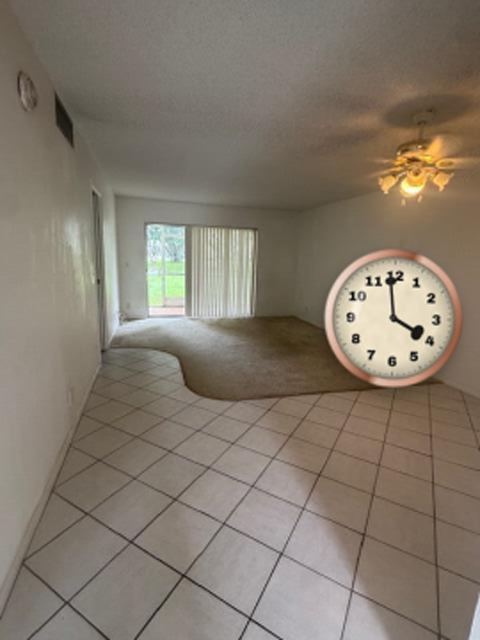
3:59
